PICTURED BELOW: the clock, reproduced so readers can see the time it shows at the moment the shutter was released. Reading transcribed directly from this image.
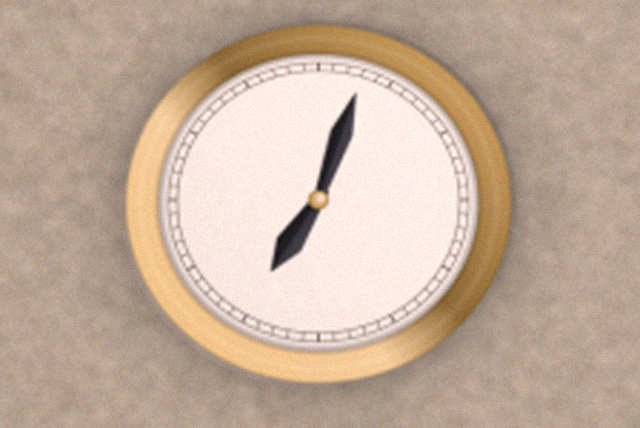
7:03
